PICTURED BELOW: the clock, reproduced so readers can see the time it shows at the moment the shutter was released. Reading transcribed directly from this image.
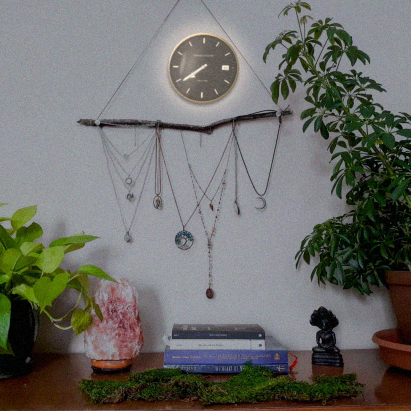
7:39
